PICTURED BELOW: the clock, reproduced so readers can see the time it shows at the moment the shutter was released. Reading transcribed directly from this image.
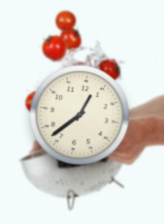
12:37
